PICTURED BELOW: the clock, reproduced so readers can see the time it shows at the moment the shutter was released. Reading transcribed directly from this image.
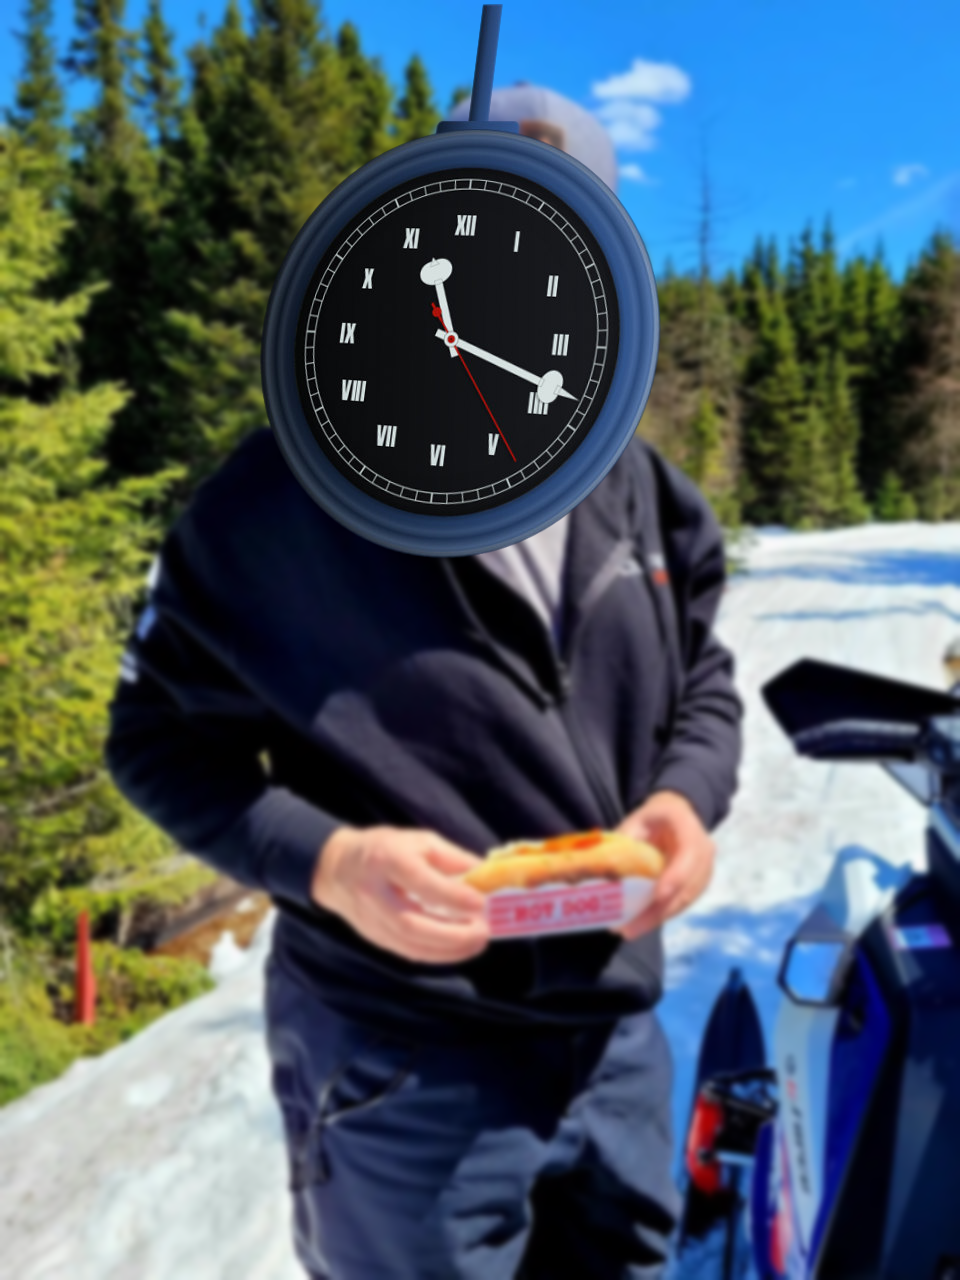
11:18:24
